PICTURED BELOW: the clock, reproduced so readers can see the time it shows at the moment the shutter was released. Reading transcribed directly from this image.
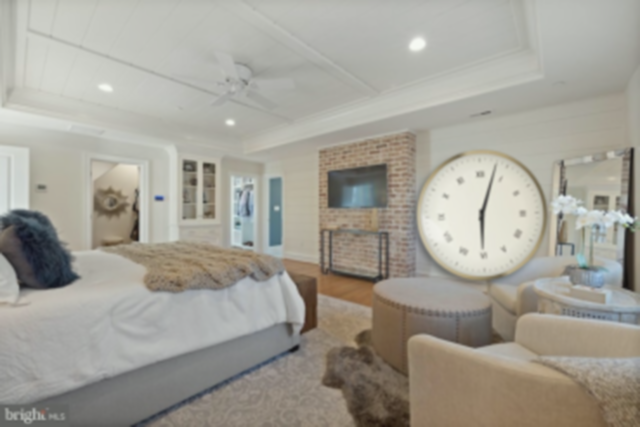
6:03
